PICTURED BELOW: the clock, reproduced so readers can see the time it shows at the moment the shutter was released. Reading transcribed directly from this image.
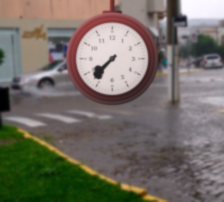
7:37
